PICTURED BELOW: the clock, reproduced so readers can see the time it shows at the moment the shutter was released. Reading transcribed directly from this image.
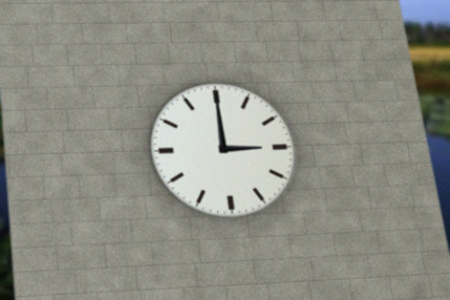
3:00
